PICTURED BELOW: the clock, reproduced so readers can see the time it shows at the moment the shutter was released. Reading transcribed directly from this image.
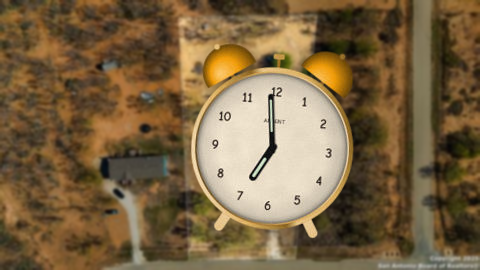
6:59
